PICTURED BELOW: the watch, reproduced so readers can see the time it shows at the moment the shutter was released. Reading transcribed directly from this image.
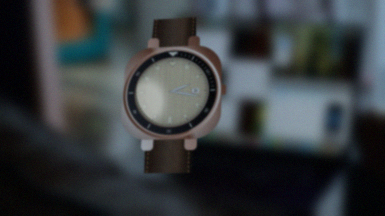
2:17
